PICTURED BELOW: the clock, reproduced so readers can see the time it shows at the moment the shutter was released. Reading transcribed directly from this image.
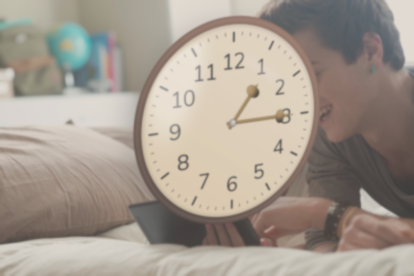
1:15
